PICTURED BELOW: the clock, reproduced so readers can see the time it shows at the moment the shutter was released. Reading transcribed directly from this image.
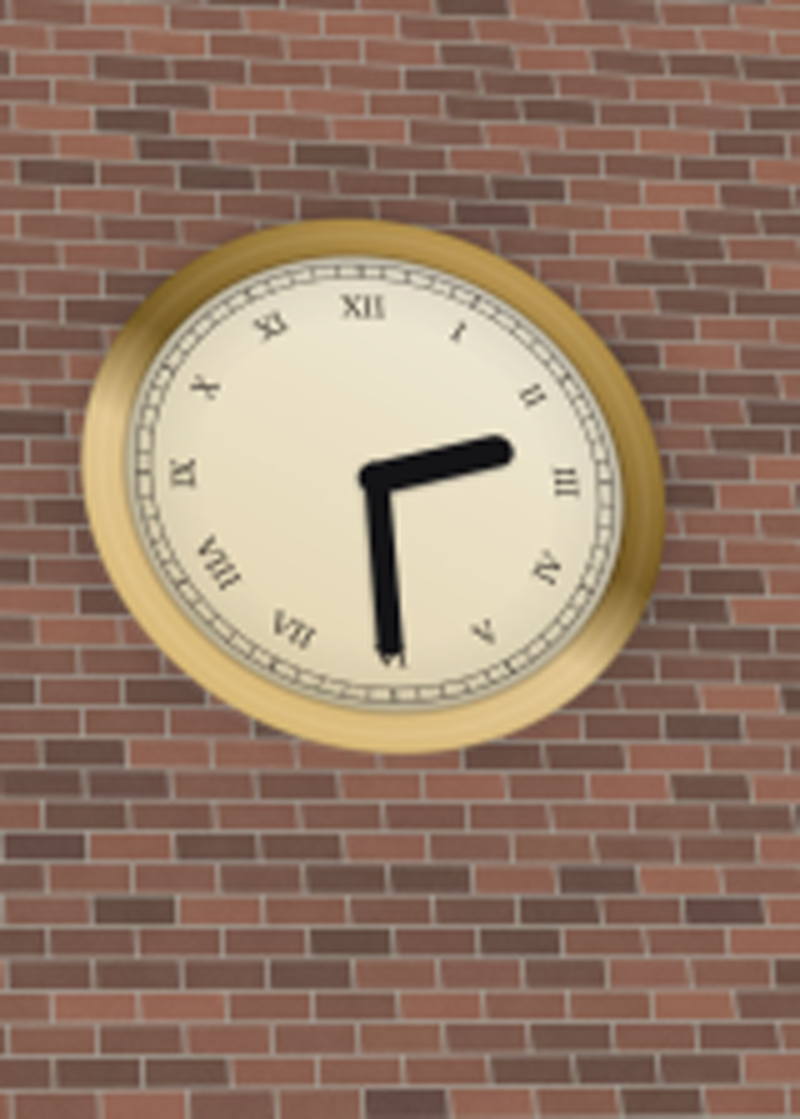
2:30
